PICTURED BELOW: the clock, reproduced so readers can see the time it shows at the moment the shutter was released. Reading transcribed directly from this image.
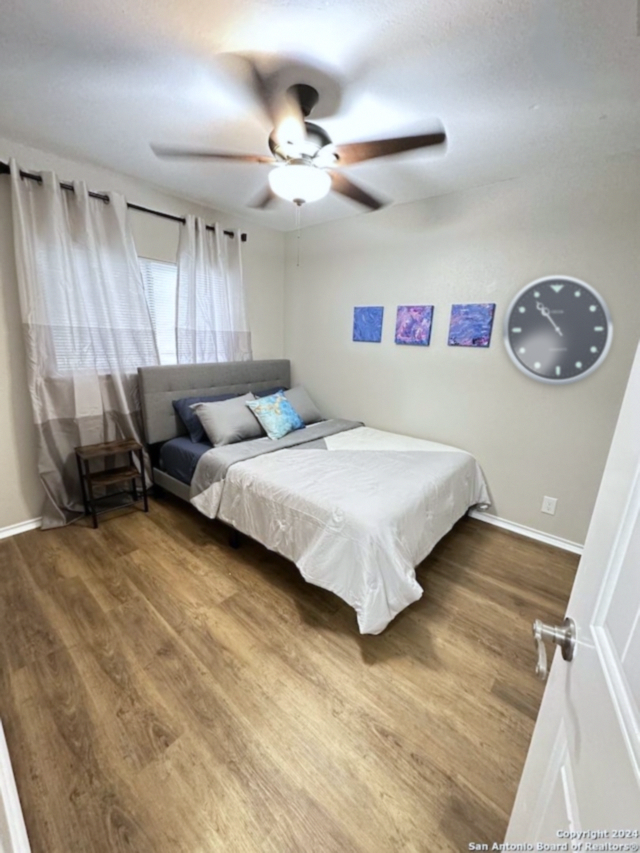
10:54
